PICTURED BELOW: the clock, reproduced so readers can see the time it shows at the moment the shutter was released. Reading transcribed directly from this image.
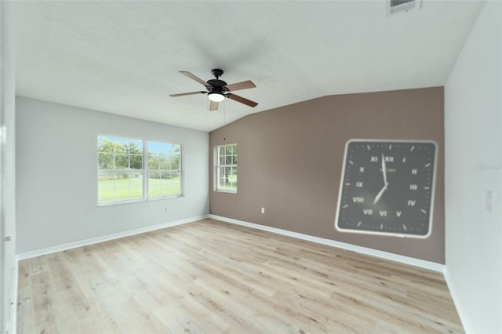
6:58
